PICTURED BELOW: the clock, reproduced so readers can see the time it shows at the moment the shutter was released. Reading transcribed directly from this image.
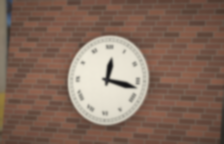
12:17
